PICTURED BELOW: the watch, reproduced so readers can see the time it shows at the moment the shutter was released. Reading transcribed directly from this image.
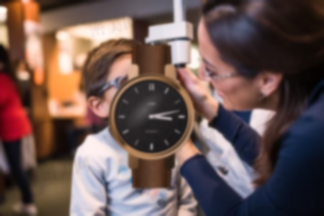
3:13
